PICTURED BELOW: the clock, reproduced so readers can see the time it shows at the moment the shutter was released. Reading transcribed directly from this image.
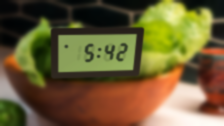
5:42
